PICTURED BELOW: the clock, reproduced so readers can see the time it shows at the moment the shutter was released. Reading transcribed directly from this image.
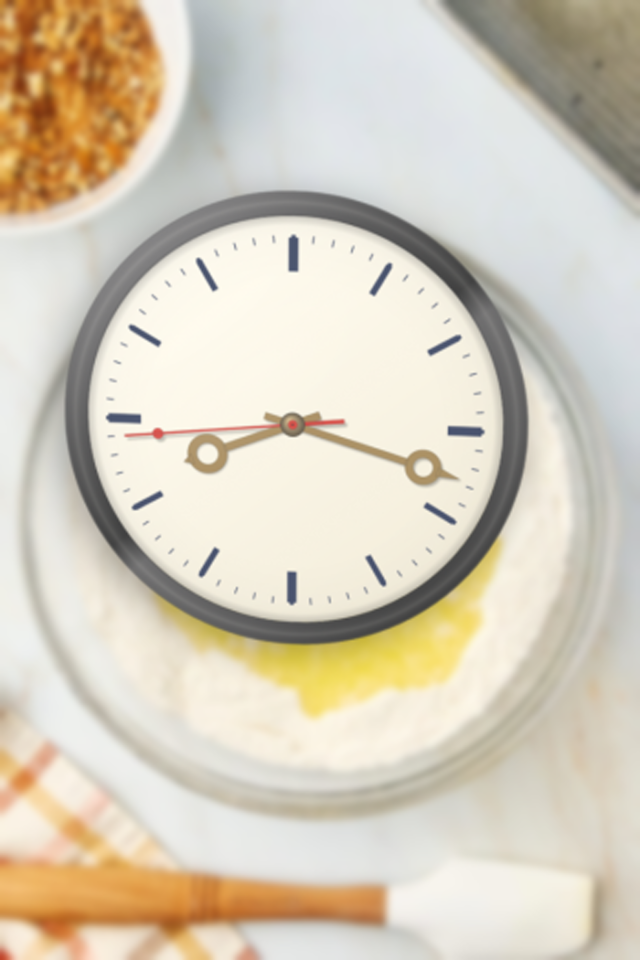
8:17:44
